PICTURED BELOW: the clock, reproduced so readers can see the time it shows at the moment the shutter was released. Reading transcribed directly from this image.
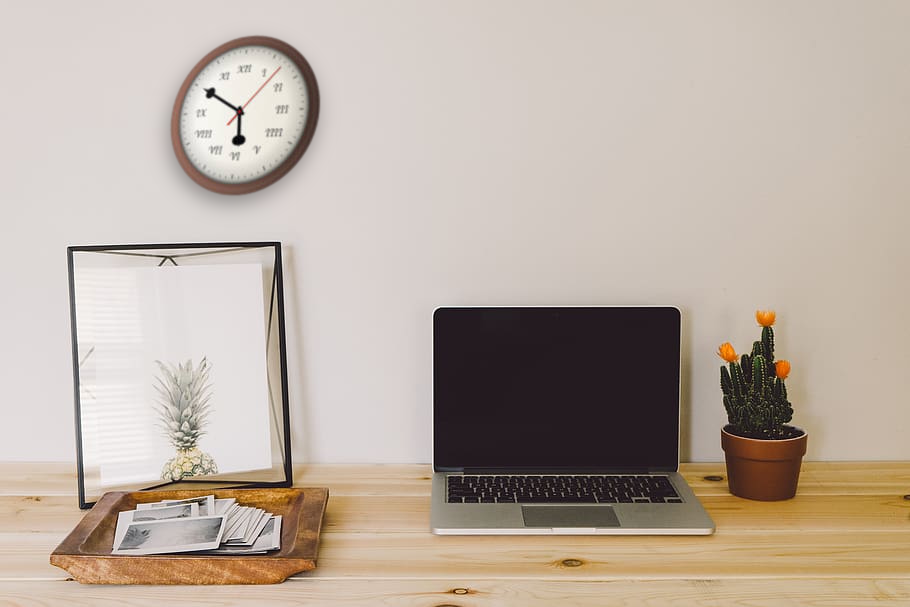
5:50:07
